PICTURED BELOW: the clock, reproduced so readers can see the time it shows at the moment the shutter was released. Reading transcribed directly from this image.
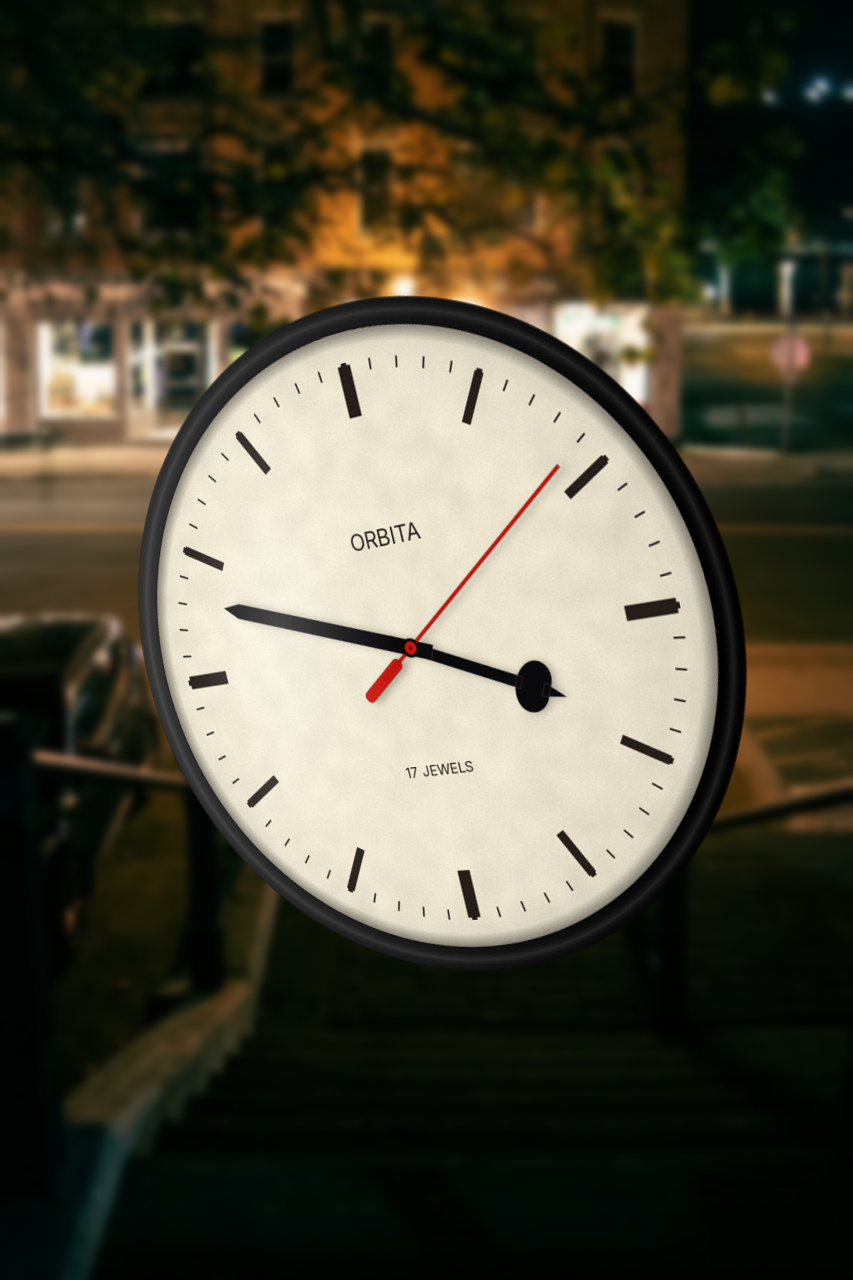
3:48:09
